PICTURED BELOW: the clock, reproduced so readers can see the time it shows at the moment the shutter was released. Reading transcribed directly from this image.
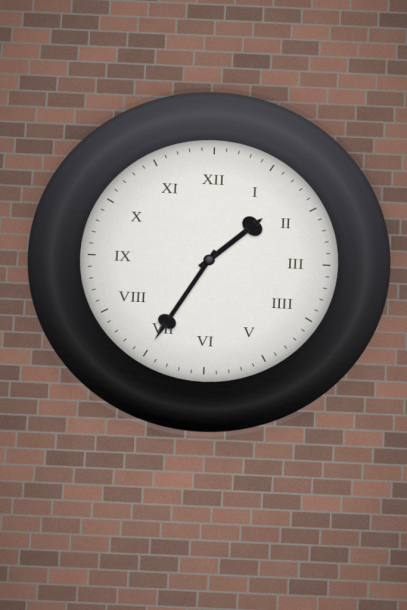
1:35
